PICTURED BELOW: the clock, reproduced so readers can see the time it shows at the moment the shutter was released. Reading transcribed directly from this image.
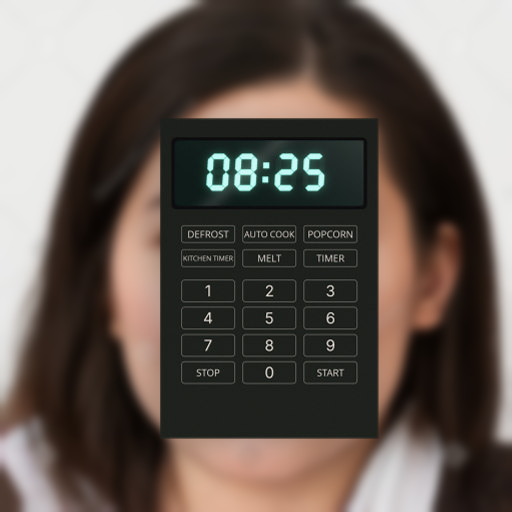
8:25
